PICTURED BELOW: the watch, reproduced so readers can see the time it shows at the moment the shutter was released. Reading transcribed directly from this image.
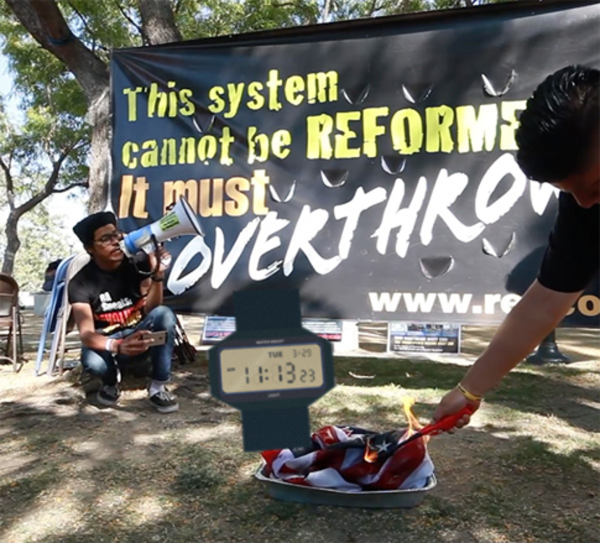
11:13:23
